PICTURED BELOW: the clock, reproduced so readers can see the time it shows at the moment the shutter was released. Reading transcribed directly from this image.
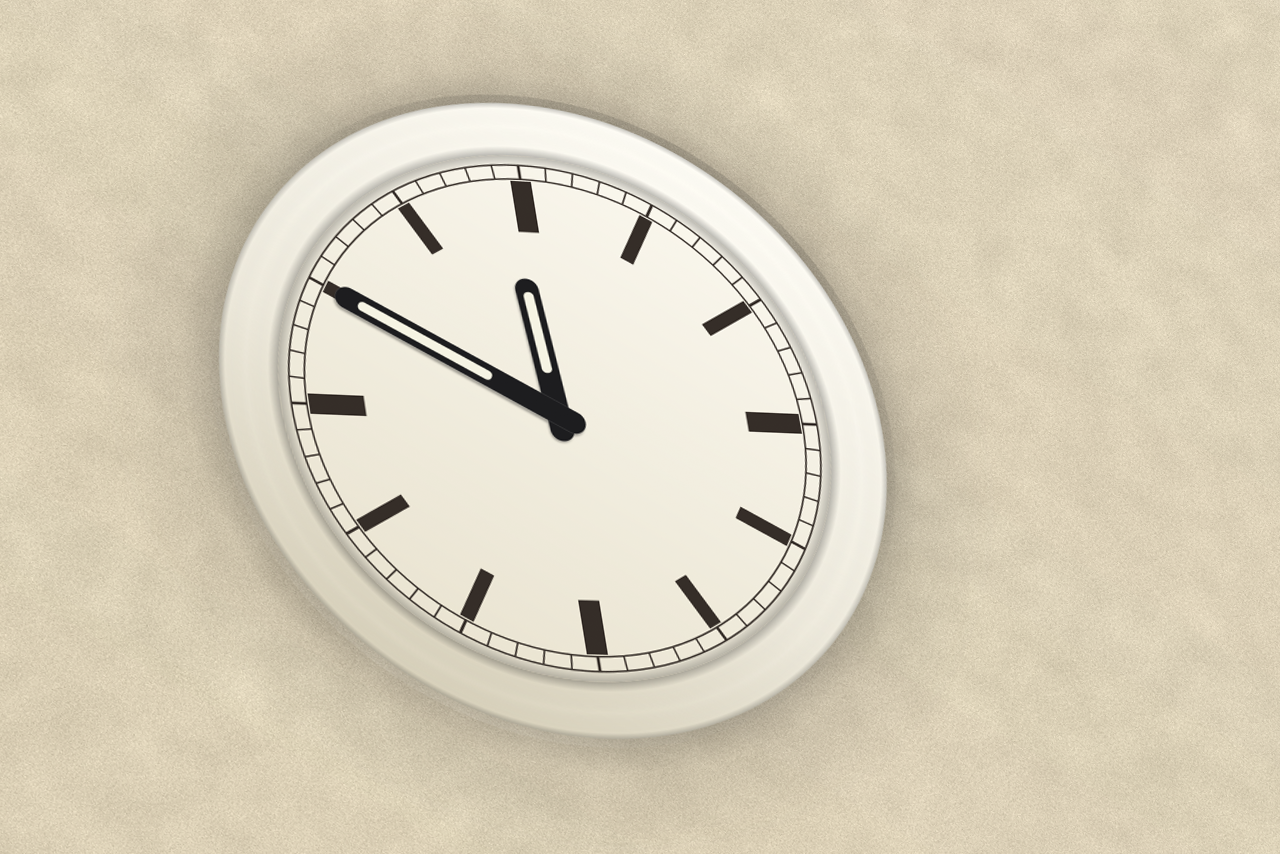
11:50
